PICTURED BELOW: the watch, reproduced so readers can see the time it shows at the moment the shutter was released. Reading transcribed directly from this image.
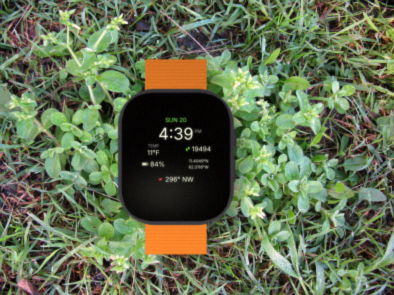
4:39
